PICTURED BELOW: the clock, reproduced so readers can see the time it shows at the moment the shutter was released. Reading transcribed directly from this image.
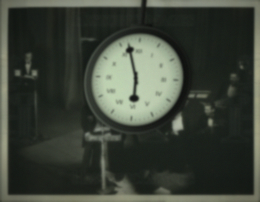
5:57
